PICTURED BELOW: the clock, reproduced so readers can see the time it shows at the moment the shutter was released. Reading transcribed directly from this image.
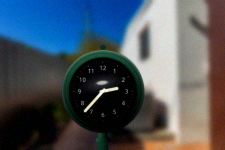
2:37
